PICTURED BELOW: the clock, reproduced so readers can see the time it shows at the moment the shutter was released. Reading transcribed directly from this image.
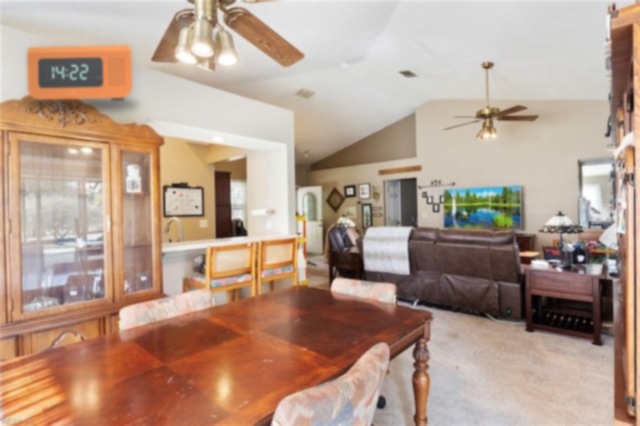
14:22
